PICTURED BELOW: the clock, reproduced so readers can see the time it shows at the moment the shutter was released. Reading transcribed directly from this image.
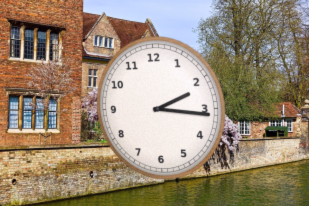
2:16
